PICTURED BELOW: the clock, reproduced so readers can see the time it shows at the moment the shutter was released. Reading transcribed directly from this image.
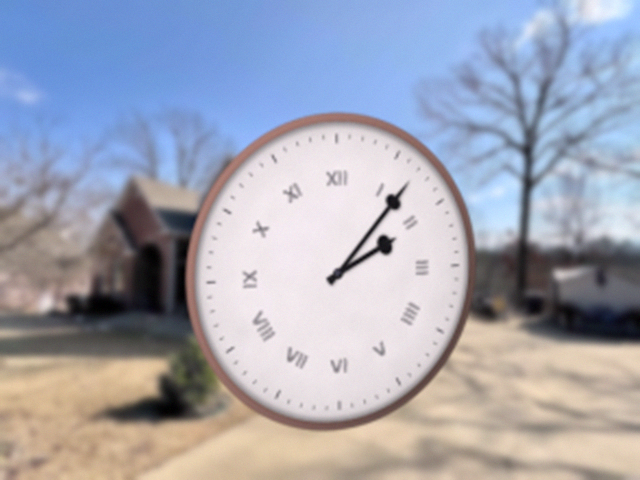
2:07
